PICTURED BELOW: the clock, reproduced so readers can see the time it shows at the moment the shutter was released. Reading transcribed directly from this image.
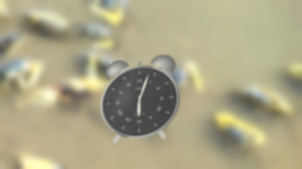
6:03
